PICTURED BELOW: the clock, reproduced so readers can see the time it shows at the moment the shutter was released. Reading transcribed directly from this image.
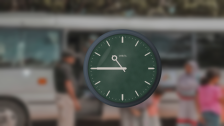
10:45
